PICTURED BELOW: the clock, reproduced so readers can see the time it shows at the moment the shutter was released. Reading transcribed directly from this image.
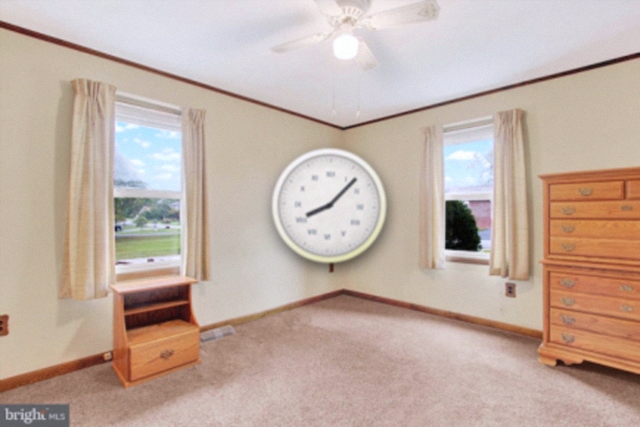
8:07
